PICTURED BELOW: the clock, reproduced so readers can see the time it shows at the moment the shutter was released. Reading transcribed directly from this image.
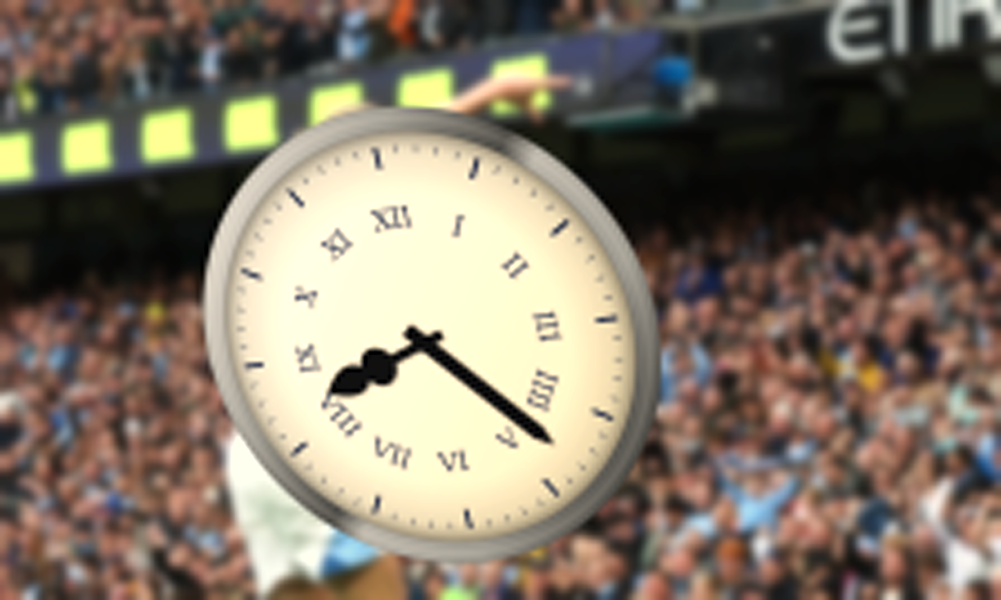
8:23
